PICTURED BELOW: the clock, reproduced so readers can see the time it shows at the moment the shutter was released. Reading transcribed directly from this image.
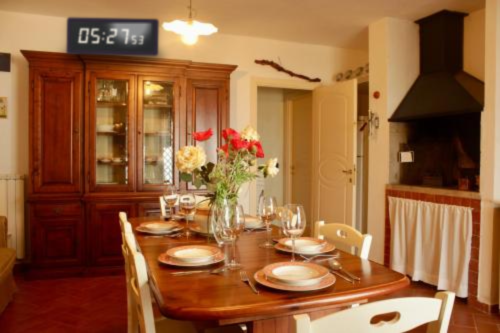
5:27
